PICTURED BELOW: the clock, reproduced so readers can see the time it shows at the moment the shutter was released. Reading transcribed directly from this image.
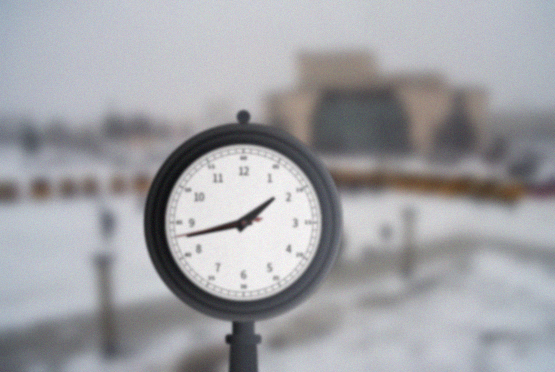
1:42:43
